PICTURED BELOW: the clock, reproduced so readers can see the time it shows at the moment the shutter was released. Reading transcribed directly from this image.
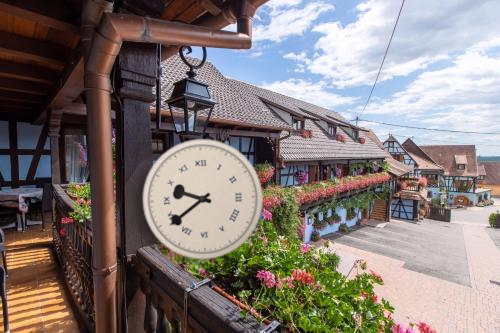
9:39
